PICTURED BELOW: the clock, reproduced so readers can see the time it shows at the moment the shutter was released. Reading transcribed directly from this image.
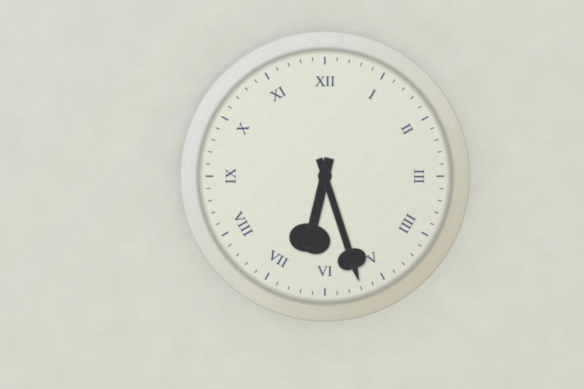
6:27
